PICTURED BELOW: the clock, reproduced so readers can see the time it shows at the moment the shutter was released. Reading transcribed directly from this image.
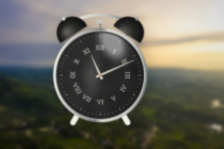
11:11
